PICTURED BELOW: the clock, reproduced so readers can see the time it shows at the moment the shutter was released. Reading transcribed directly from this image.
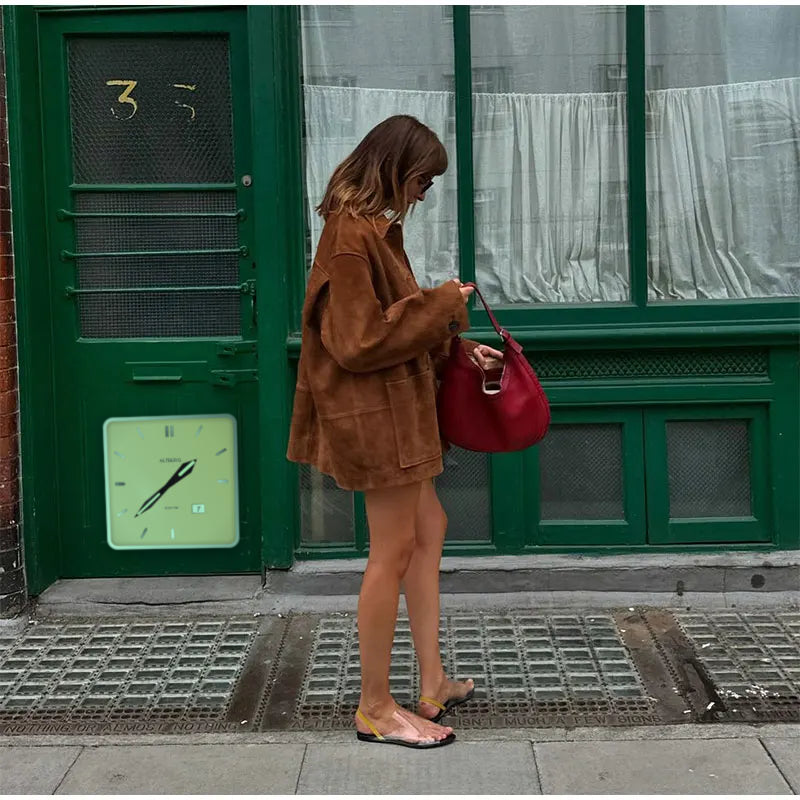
1:38
